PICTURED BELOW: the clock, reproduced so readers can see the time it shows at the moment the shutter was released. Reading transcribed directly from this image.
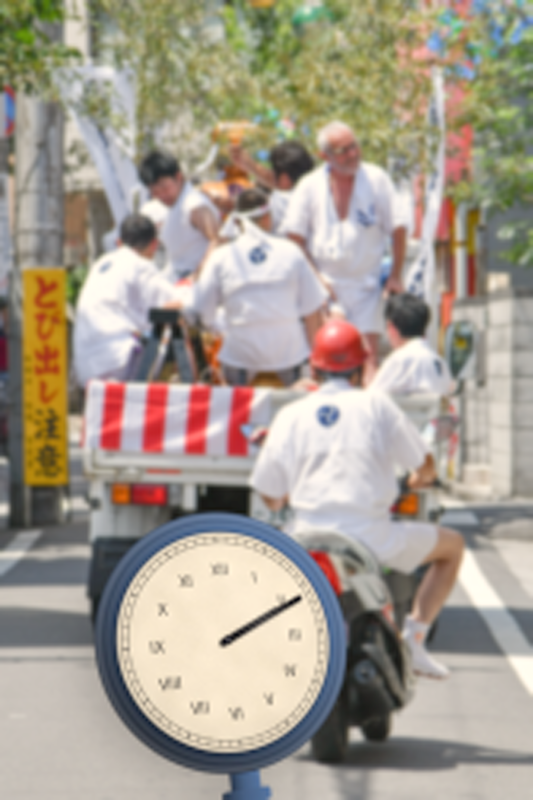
2:11
